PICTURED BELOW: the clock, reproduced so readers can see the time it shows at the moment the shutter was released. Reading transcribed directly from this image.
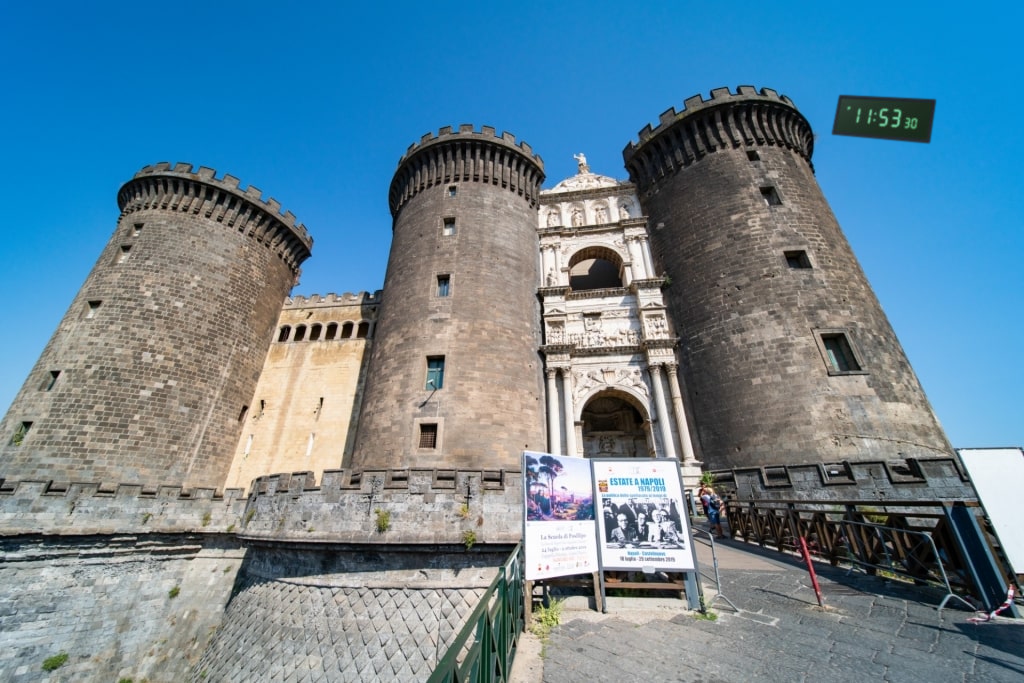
11:53
